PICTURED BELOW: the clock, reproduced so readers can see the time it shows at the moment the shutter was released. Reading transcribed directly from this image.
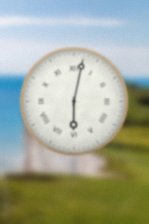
6:02
